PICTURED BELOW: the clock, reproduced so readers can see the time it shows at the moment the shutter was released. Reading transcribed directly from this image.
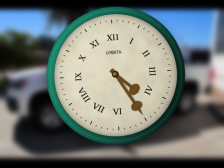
4:25
